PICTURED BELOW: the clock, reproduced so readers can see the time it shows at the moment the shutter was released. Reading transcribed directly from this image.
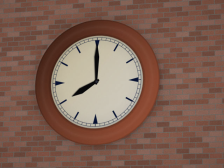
8:00
